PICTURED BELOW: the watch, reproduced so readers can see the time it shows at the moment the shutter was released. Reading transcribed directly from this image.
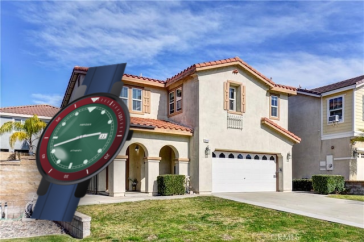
2:42
